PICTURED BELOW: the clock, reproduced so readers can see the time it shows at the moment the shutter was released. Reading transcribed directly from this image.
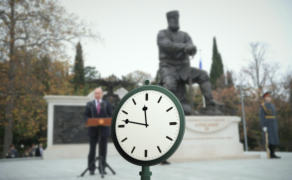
11:47
